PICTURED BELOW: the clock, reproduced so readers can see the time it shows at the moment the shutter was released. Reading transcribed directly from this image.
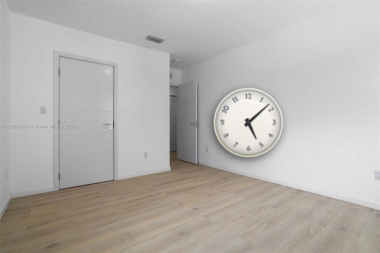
5:08
